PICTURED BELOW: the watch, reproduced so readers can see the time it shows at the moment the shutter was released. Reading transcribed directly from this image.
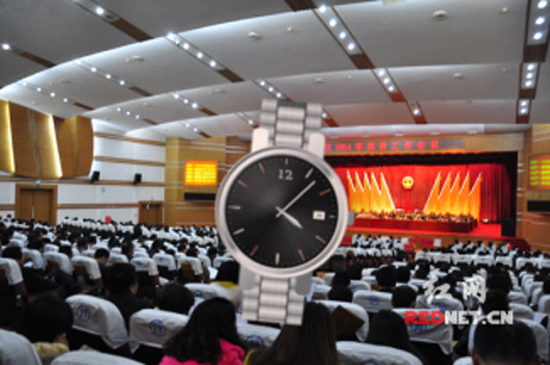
4:07
